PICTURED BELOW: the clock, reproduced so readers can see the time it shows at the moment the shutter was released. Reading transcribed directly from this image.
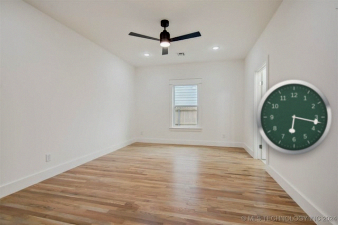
6:17
